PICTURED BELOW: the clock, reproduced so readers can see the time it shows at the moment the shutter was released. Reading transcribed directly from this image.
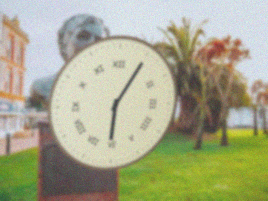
6:05
